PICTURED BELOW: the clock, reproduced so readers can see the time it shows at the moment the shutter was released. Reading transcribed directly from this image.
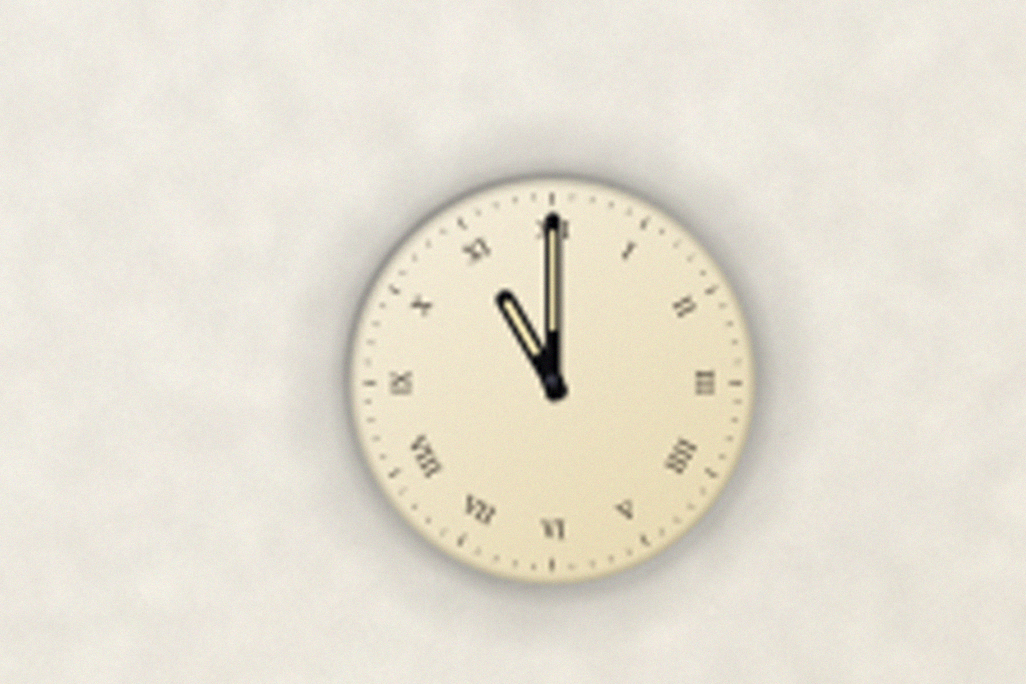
11:00
